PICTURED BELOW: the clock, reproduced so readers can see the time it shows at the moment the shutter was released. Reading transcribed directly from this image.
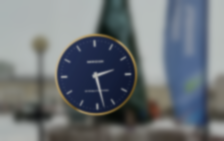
2:28
